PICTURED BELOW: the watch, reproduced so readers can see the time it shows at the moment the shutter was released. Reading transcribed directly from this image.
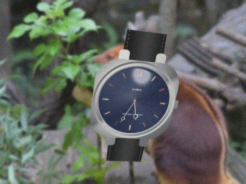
5:34
